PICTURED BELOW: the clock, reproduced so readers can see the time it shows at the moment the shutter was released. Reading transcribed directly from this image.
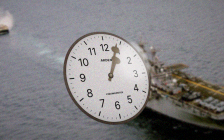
1:04
